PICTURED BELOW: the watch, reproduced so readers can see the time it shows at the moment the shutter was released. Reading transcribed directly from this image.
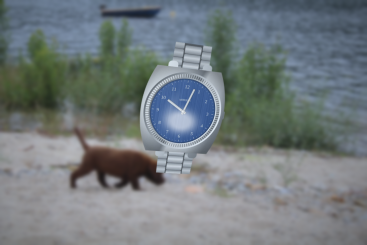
10:03
